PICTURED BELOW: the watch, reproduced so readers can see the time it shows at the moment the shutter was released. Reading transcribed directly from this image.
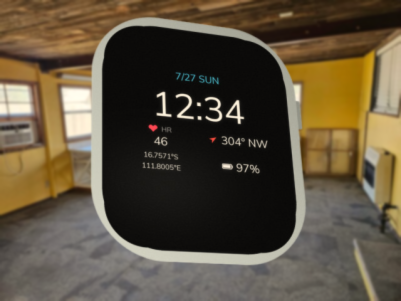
12:34
